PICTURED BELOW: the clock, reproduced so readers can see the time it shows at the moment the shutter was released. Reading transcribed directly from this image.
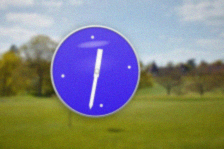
12:33
